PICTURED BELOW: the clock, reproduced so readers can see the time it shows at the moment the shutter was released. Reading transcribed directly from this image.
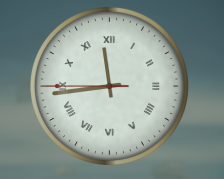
11:43:45
